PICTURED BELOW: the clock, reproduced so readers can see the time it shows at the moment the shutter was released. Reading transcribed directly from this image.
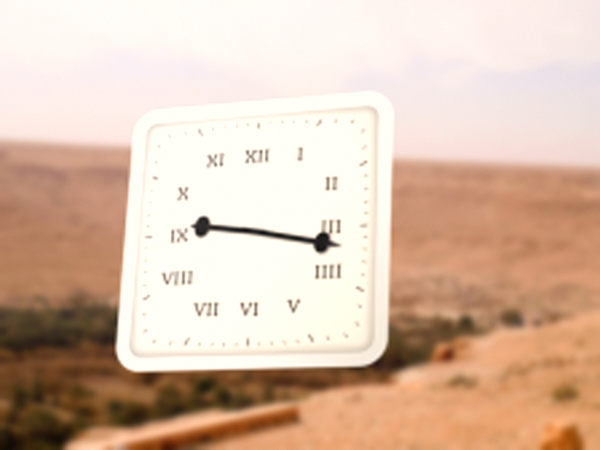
9:17
